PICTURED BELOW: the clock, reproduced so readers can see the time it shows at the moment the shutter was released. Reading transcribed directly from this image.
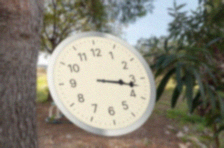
3:17
